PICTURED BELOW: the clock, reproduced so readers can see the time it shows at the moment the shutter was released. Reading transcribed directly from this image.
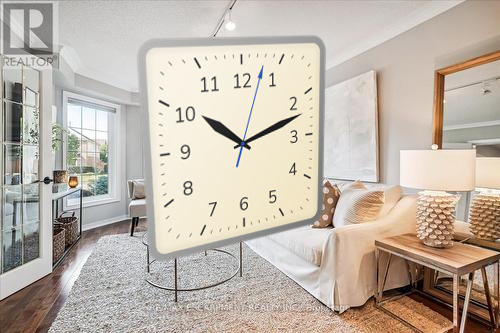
10:12:03
